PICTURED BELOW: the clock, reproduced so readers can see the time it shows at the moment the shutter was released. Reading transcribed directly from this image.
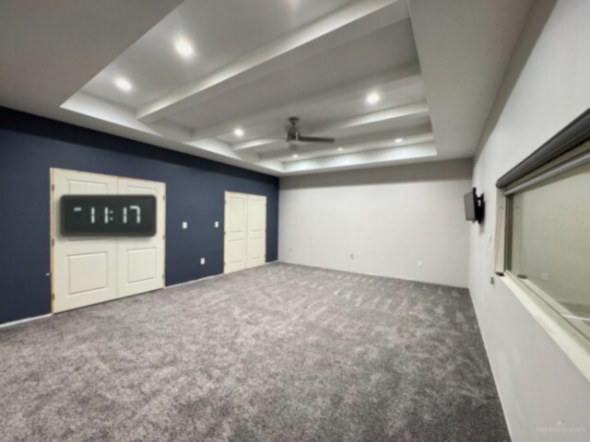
11:17
